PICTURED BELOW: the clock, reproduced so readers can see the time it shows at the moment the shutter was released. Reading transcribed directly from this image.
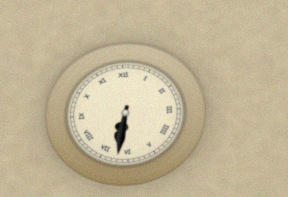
6:32
